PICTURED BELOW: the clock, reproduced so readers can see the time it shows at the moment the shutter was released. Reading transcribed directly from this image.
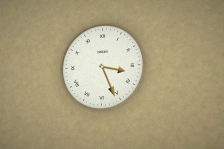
3:26
